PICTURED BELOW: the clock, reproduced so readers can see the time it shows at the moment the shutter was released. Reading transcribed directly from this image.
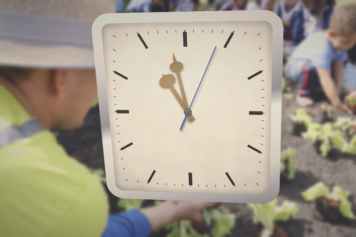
10:58:04
